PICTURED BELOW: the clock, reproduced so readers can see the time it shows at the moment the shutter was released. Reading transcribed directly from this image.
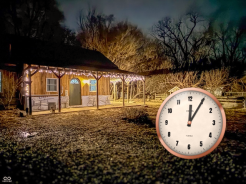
12:05
